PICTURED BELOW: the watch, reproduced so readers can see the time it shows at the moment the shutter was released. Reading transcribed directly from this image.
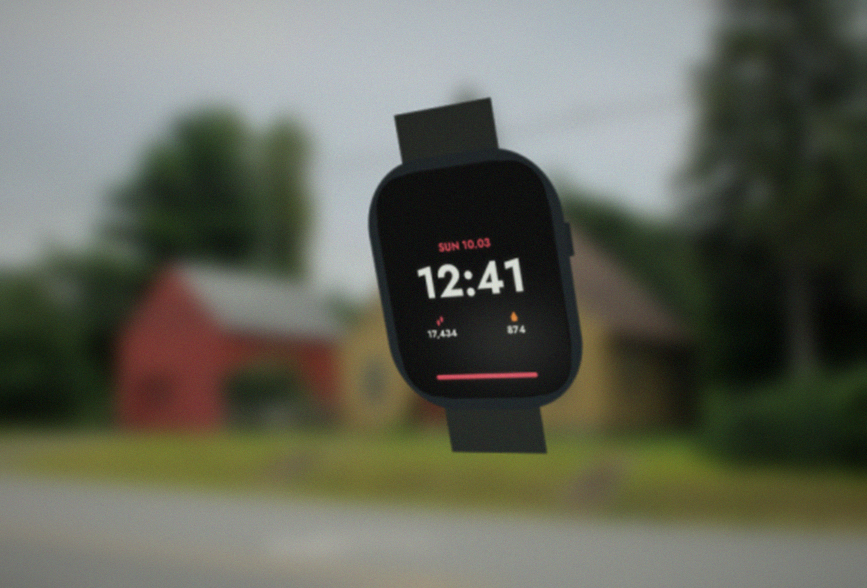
12:41
